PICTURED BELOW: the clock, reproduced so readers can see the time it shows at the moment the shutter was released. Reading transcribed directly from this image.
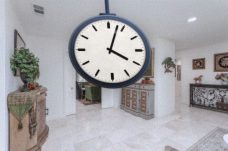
4:03
